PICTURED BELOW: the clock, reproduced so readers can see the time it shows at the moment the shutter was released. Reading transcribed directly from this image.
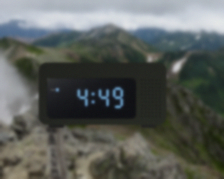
4:49
